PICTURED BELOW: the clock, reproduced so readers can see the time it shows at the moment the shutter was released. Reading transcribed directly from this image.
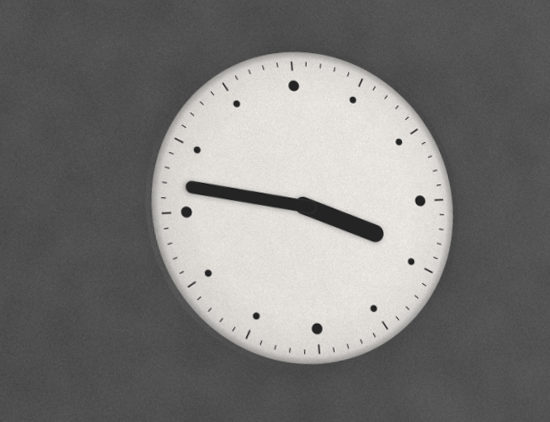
3:47
